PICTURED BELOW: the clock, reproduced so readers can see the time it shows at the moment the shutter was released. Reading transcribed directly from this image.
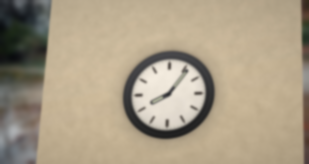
8:06
